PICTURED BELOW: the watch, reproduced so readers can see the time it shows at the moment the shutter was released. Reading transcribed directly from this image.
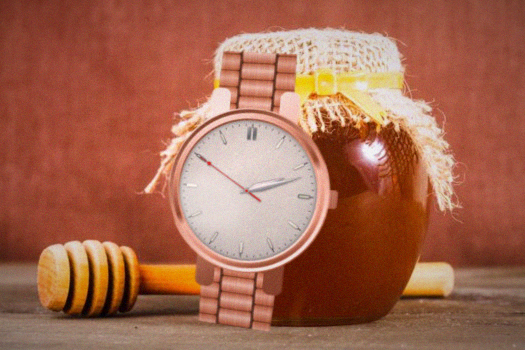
2:11:50
